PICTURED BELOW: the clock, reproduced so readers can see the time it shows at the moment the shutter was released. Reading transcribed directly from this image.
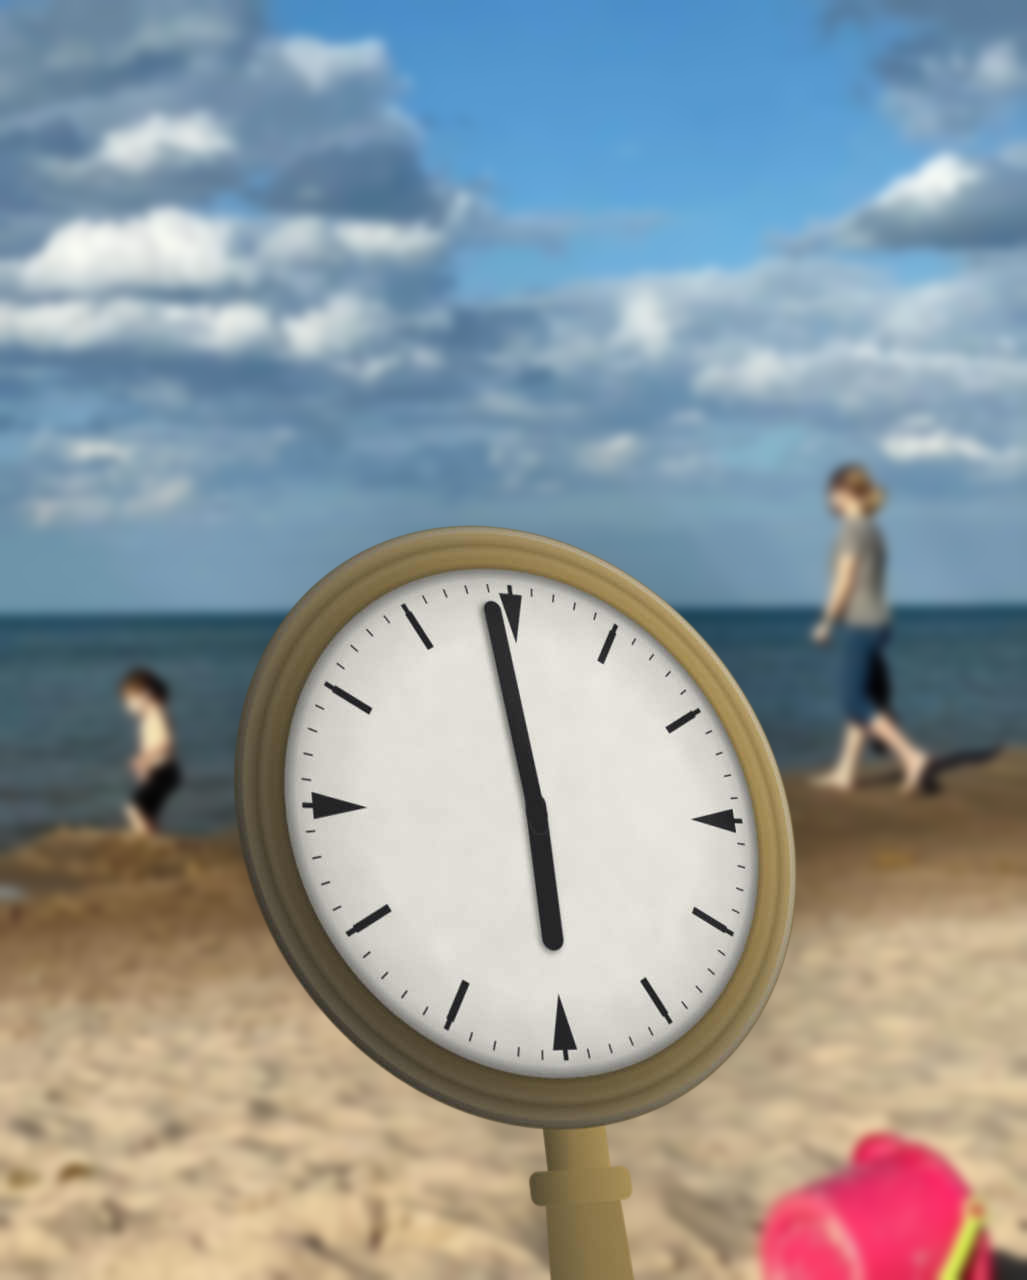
5:59
